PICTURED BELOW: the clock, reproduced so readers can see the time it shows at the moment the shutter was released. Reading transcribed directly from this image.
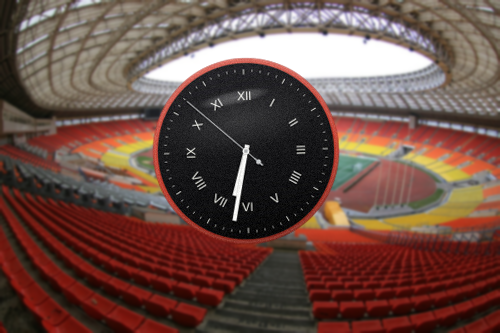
6:31:52
